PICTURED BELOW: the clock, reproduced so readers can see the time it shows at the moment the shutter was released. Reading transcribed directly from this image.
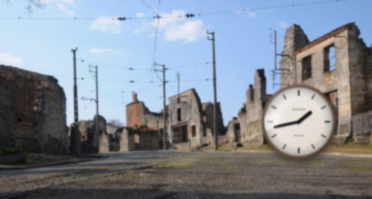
1:43
